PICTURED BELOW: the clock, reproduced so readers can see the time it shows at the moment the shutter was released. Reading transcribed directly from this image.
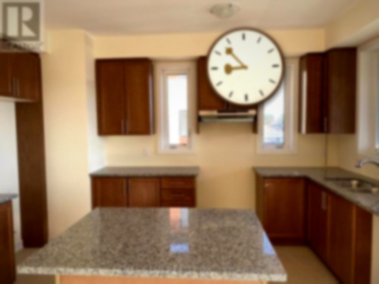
8:53
